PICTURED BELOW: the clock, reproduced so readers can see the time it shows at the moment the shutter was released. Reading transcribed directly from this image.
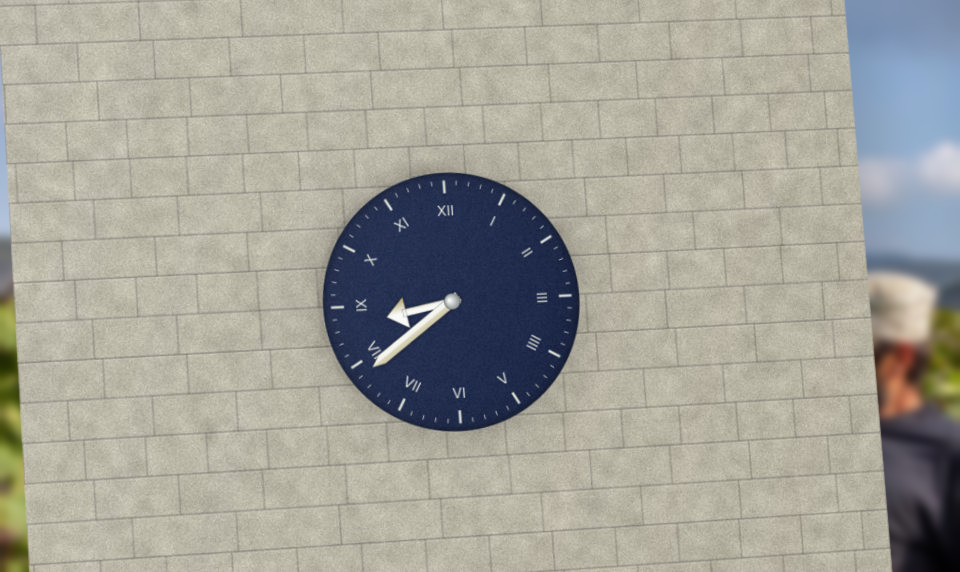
8:39
